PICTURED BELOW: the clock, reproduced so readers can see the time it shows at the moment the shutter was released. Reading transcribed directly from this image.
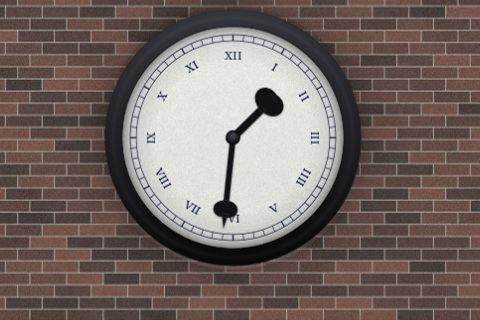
1:31
